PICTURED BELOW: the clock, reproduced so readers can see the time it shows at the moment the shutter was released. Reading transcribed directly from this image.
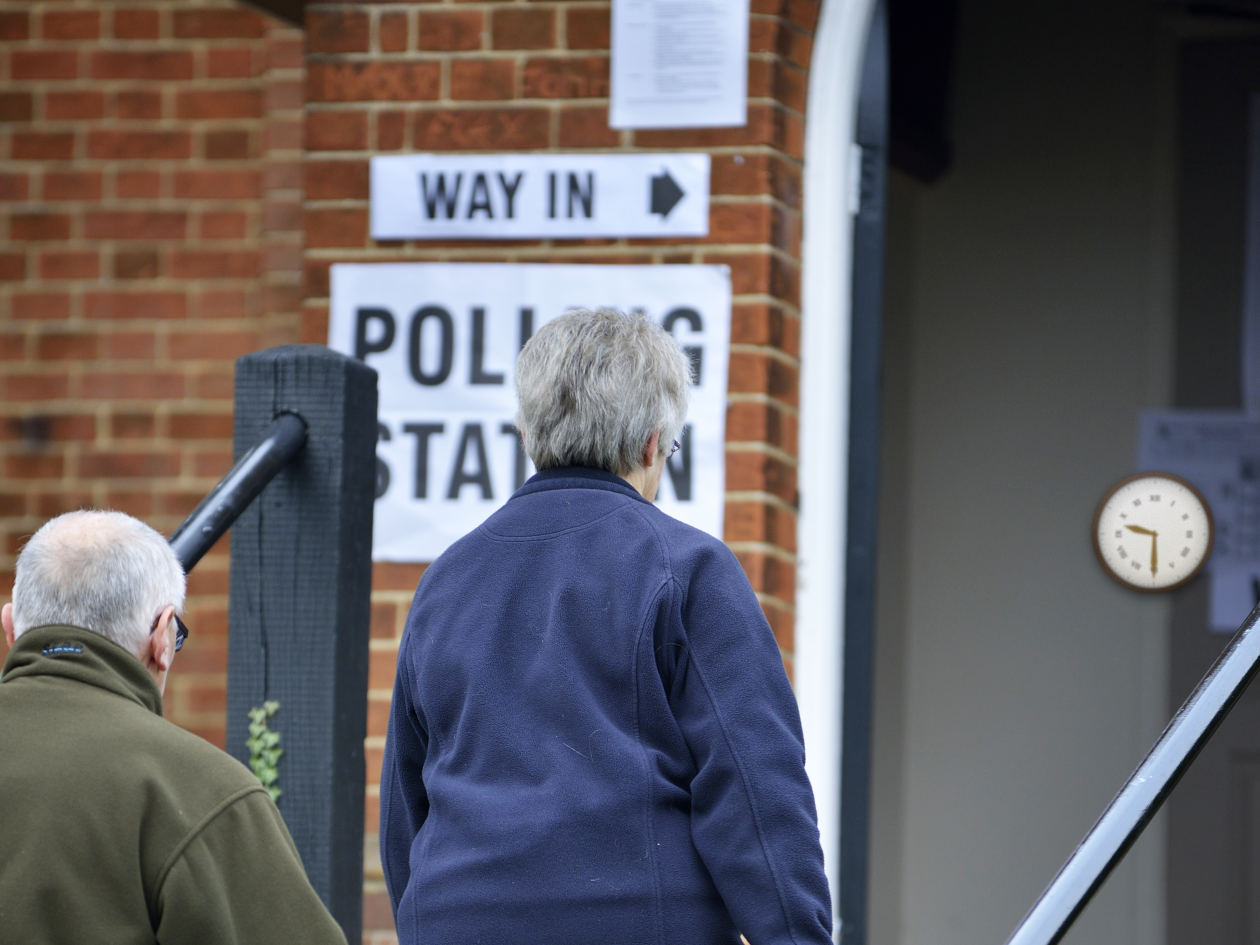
9:30
